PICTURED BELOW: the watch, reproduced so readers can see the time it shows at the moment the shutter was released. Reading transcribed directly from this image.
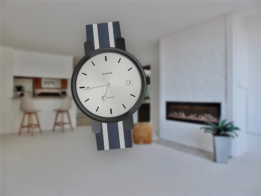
6:44
